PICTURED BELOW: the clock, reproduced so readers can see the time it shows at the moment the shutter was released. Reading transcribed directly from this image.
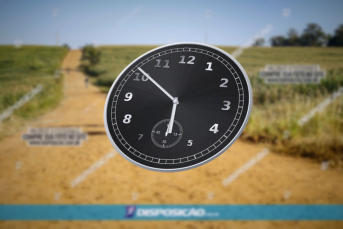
5:51
